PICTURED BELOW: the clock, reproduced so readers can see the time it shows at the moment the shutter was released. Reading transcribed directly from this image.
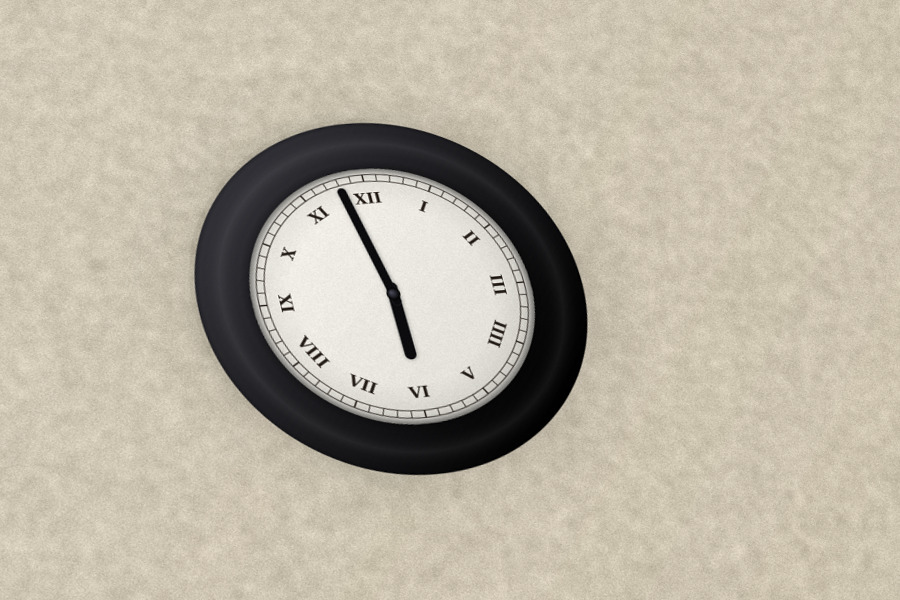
5:58
